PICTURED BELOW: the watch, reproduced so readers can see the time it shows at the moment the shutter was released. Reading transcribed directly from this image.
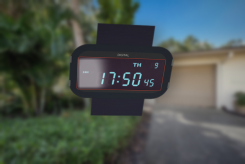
17:50:45
